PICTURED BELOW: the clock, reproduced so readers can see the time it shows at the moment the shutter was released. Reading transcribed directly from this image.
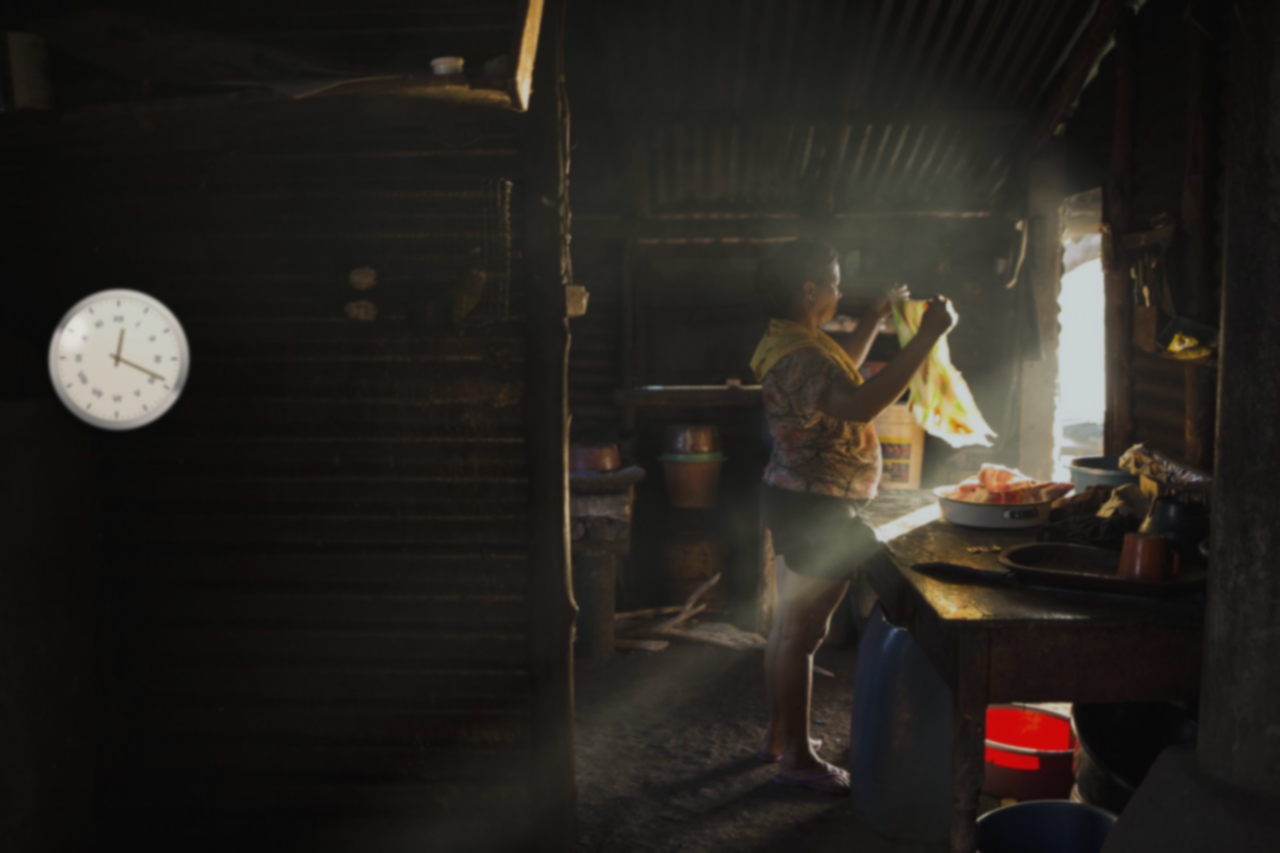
12:19
